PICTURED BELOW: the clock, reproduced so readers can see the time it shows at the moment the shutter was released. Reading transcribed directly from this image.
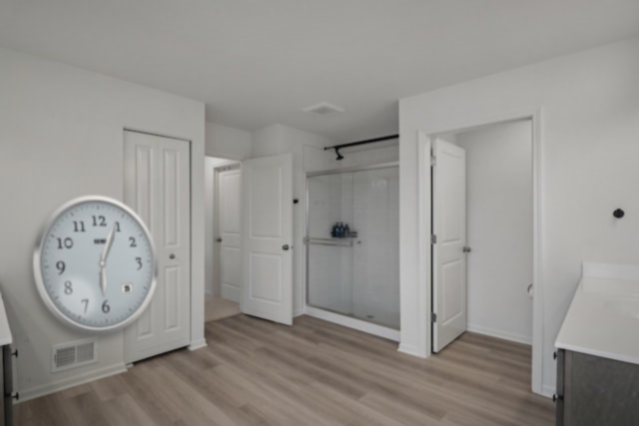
6:04
